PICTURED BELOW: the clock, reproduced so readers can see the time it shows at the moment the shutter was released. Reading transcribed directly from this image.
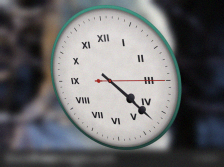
4:22:15
